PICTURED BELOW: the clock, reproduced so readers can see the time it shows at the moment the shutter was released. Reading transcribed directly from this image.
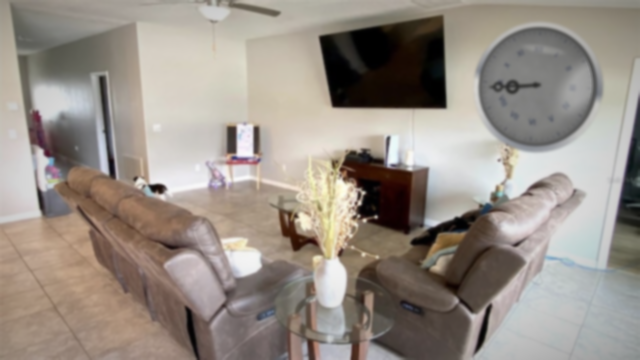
8:44
